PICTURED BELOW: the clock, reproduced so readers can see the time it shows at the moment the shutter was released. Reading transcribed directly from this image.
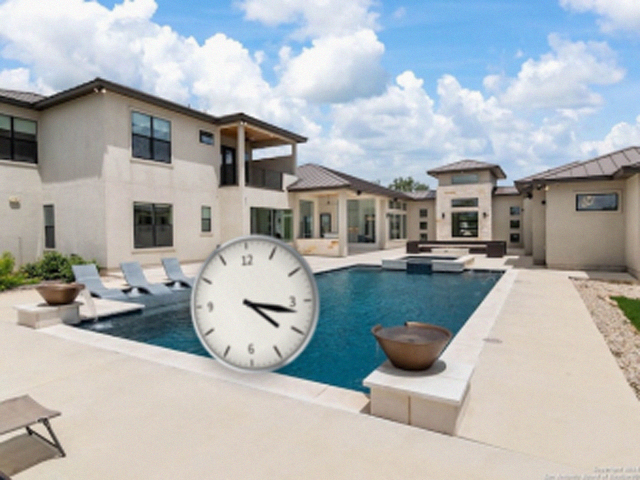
4:17
